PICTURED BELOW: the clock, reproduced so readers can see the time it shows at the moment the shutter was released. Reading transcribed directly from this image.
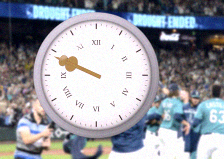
9:49
